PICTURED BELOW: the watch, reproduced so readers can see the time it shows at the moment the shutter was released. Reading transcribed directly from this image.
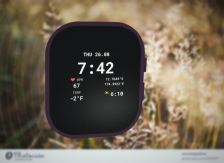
7:42
